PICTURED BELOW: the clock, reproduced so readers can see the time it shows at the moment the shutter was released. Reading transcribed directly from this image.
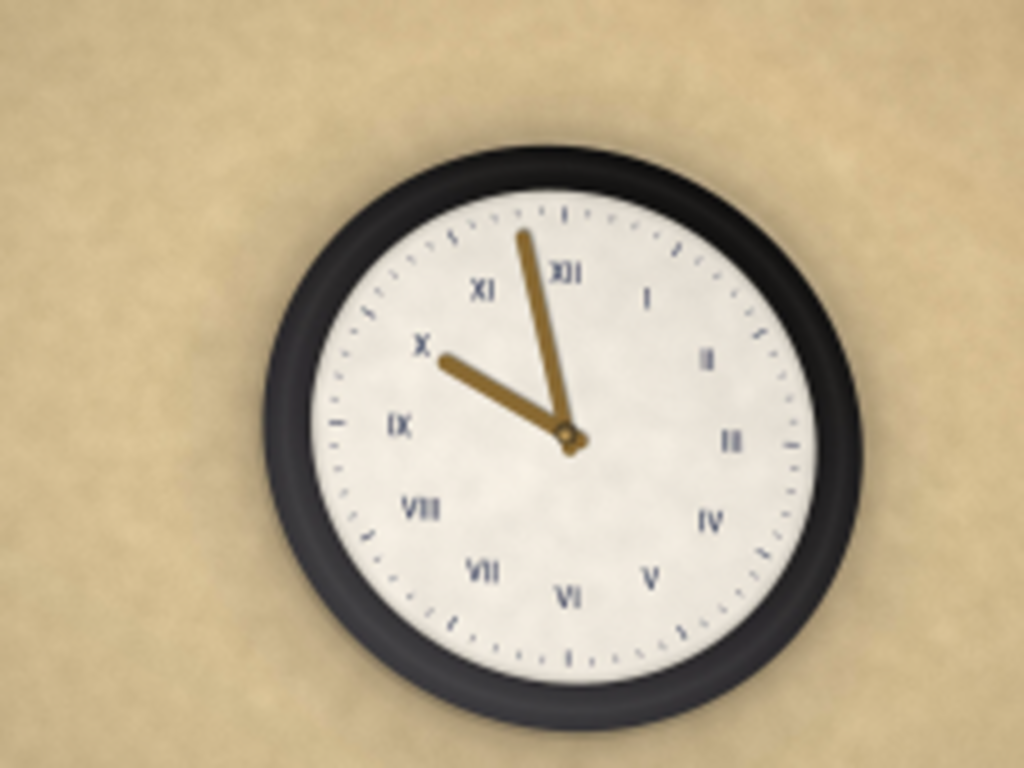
9:58
